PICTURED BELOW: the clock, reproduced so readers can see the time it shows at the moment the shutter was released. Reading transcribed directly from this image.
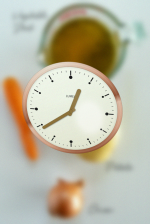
12:39
